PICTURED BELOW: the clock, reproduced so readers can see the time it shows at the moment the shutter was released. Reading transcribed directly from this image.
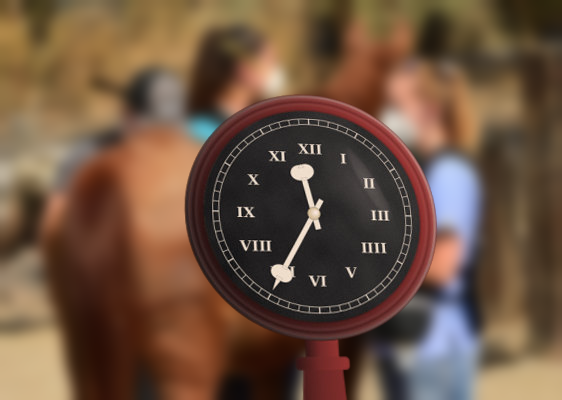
11:35
